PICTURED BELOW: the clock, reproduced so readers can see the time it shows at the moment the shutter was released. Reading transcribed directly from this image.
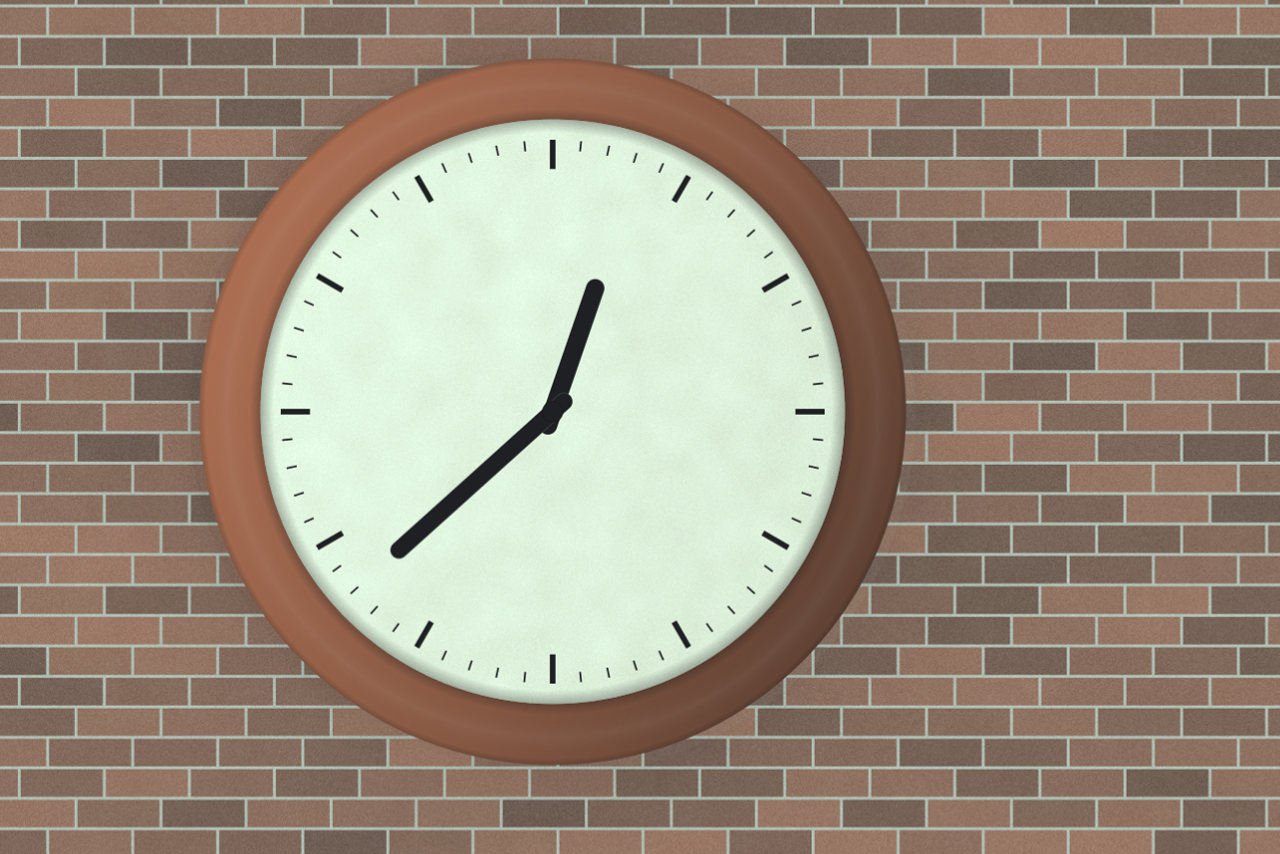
12:38
